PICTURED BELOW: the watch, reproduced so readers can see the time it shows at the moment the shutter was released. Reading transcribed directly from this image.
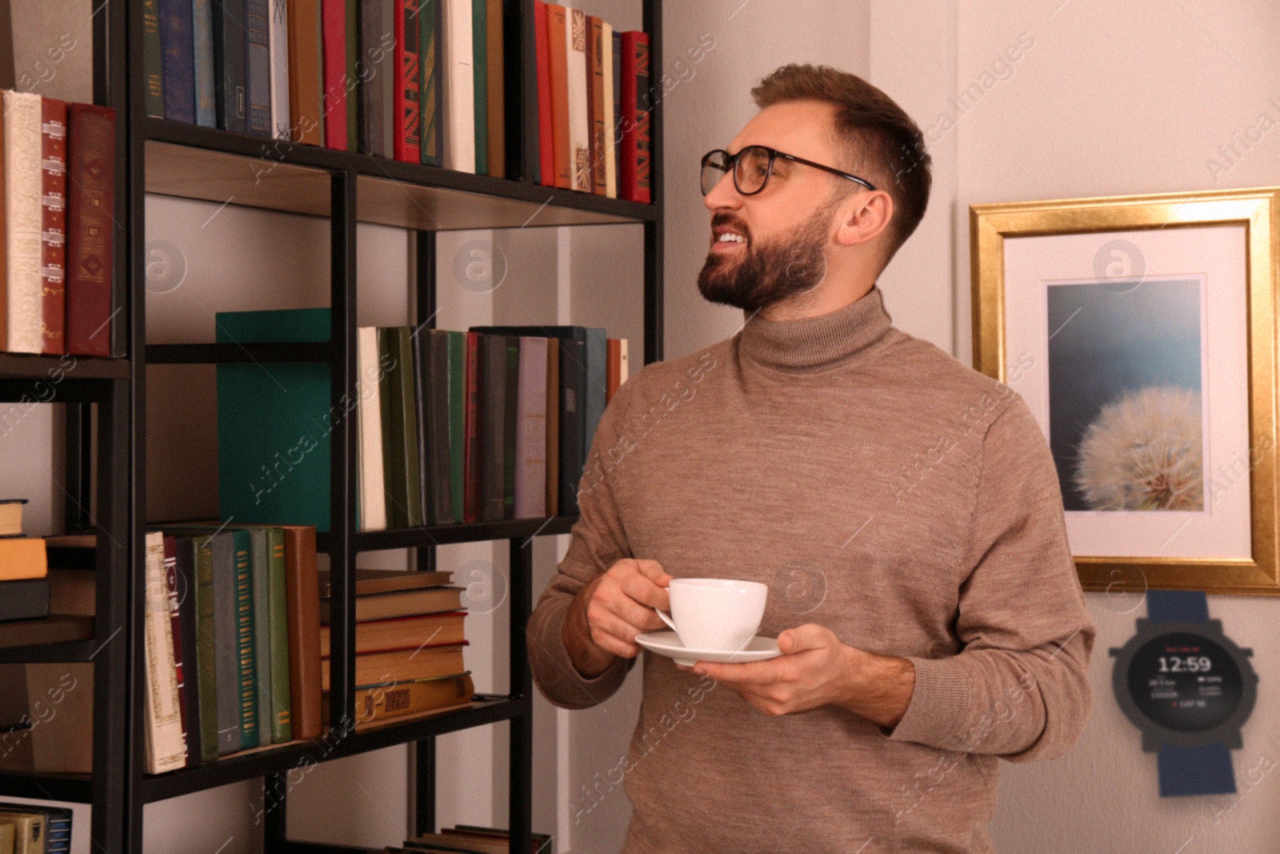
12:59
